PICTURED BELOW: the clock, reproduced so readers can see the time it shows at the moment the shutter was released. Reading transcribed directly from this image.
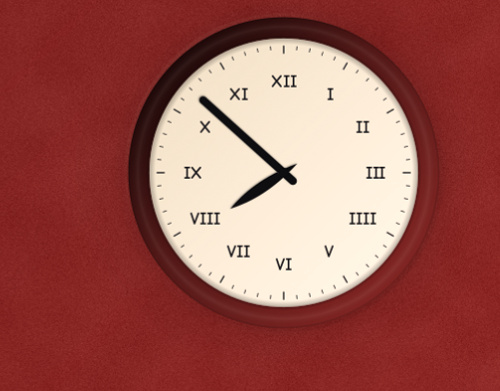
7:52
